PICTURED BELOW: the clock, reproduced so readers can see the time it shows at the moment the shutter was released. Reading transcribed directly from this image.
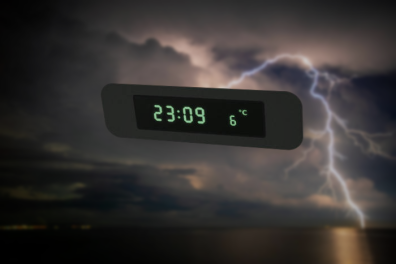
23:09
